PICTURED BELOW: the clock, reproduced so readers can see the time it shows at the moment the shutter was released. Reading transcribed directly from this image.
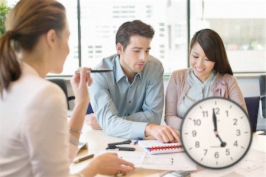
4:59
